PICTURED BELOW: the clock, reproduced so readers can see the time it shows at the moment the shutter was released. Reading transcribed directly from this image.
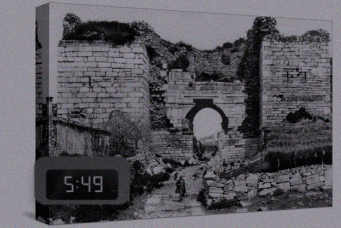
5:49
